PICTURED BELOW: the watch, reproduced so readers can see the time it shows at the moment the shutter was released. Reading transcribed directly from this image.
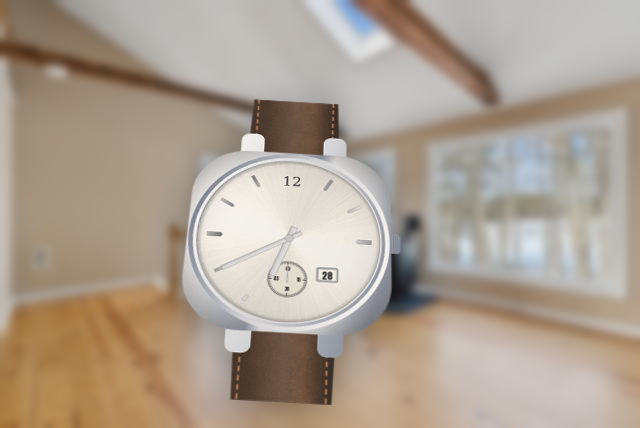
6:40
